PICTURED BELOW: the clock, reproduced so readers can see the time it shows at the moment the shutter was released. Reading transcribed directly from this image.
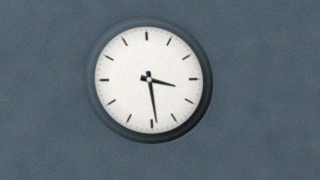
3:29
